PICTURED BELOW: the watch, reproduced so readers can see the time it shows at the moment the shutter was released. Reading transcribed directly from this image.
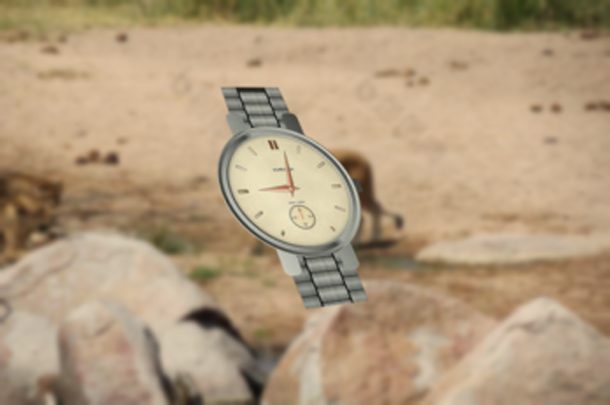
9:02
